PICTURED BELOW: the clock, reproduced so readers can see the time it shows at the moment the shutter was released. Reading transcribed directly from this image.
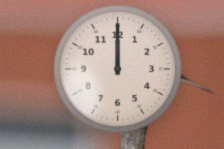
12:00
